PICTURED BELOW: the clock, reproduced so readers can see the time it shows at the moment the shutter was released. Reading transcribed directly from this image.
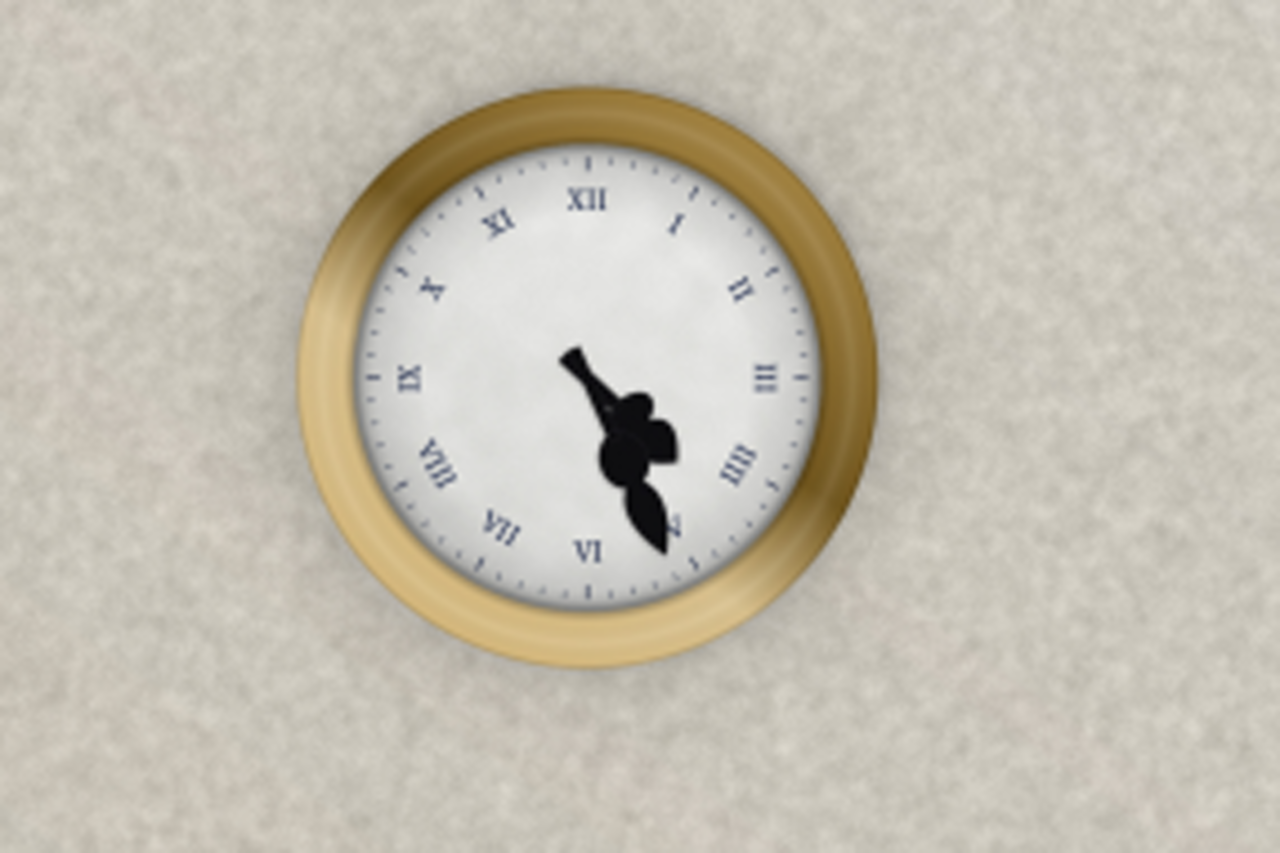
4:26
